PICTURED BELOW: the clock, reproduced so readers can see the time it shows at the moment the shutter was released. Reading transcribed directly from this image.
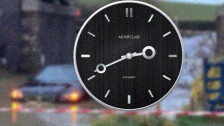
2:41
